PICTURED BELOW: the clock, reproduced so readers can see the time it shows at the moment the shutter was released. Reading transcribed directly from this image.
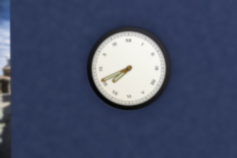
7:41
